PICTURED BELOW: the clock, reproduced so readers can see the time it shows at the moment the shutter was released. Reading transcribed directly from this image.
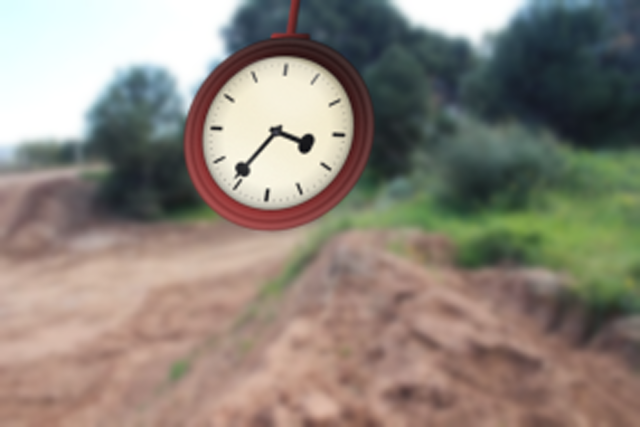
3:36
